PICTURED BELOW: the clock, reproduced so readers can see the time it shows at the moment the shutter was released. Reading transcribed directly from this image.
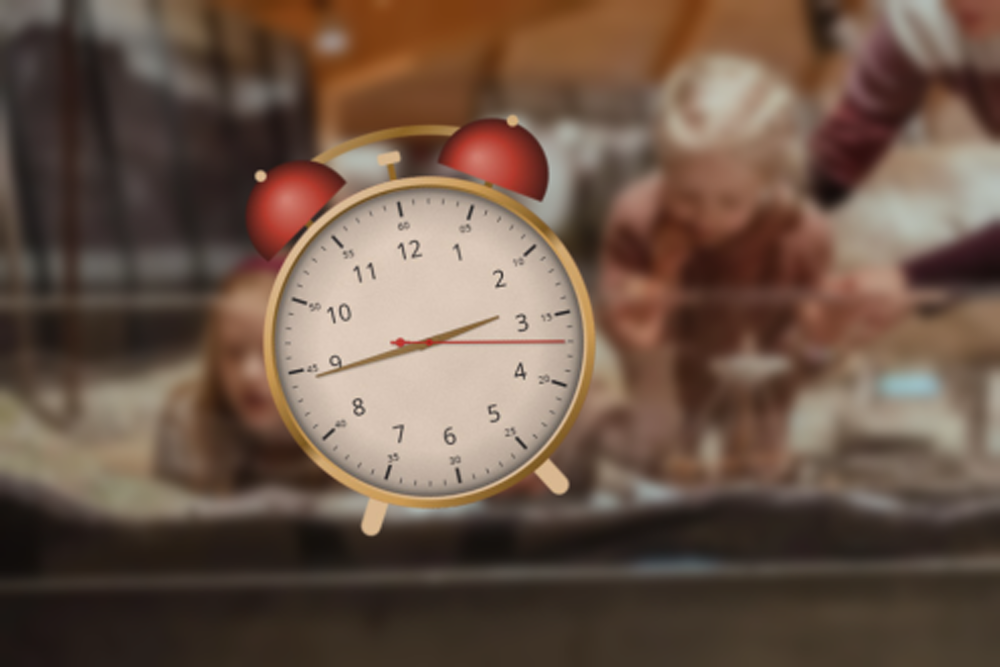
2:44:17
